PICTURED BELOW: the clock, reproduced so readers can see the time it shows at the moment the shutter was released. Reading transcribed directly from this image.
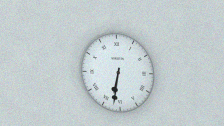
6:32
